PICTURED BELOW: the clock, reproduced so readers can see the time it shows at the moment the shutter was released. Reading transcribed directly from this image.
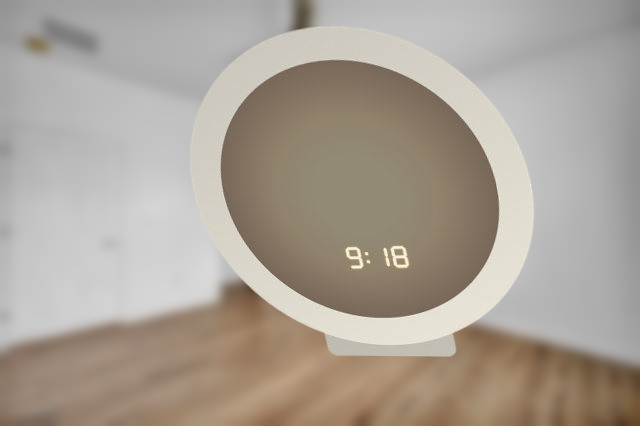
9:18
